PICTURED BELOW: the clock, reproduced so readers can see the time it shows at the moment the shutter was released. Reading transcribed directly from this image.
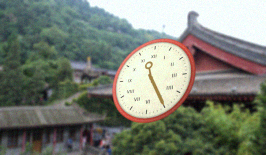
11:25
